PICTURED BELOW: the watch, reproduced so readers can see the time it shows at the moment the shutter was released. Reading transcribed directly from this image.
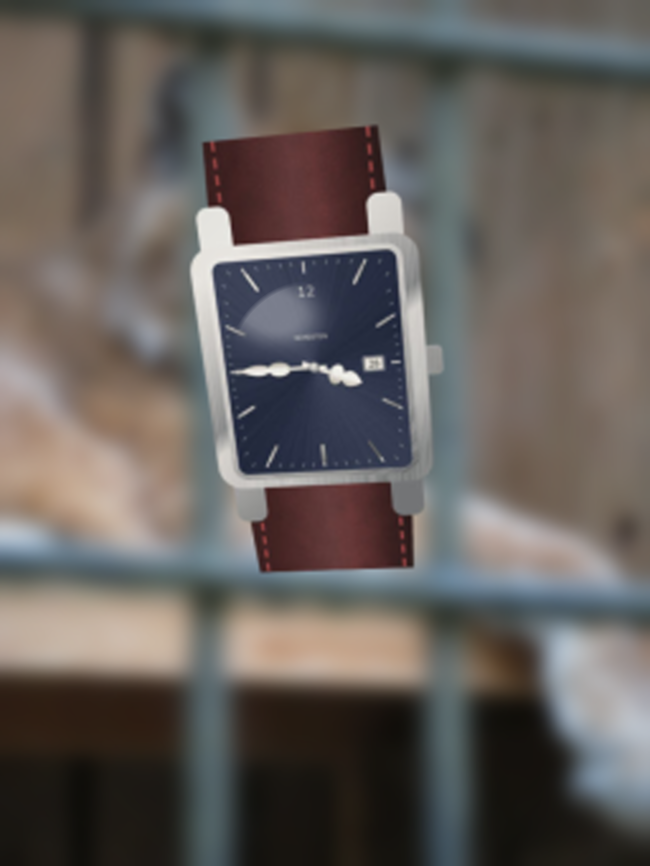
3:45
